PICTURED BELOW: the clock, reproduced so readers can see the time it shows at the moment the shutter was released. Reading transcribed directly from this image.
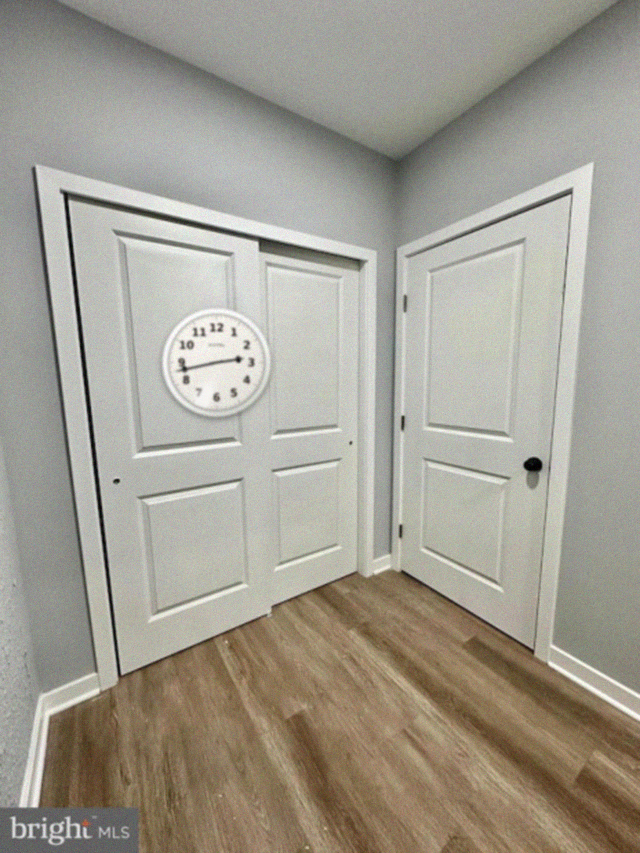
2:43
